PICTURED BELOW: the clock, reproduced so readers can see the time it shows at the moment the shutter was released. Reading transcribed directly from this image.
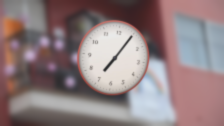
7:05
